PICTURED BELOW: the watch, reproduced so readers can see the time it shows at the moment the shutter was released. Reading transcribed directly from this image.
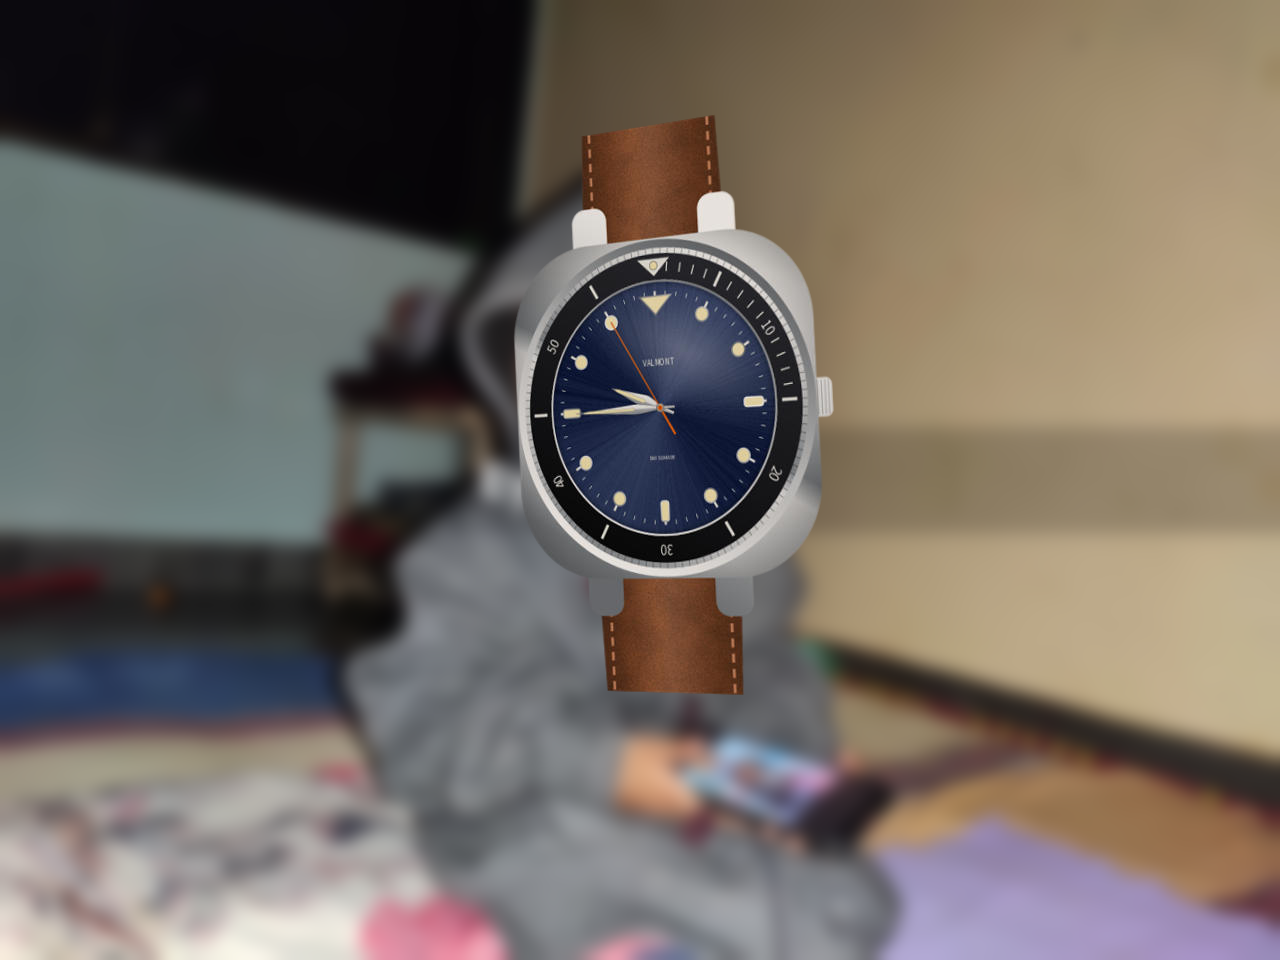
9:44:55
